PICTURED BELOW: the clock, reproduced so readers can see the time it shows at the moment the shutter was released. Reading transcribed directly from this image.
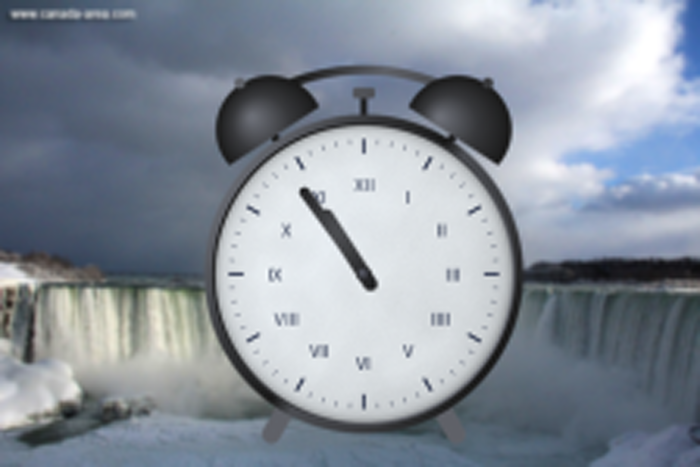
10:54
